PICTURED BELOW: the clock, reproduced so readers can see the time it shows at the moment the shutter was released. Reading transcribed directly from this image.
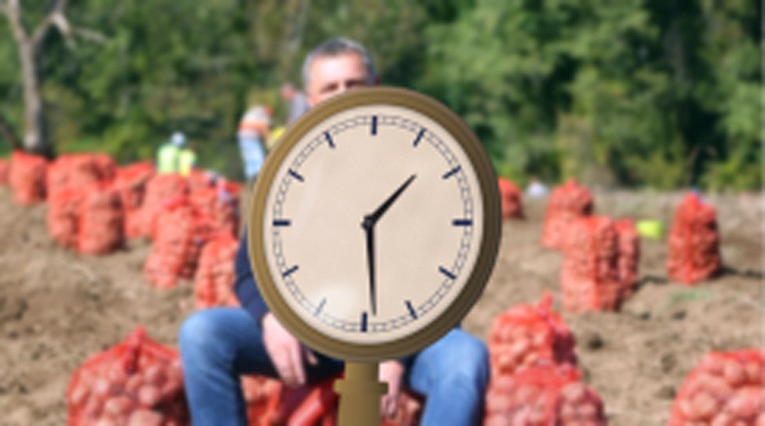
1:29
